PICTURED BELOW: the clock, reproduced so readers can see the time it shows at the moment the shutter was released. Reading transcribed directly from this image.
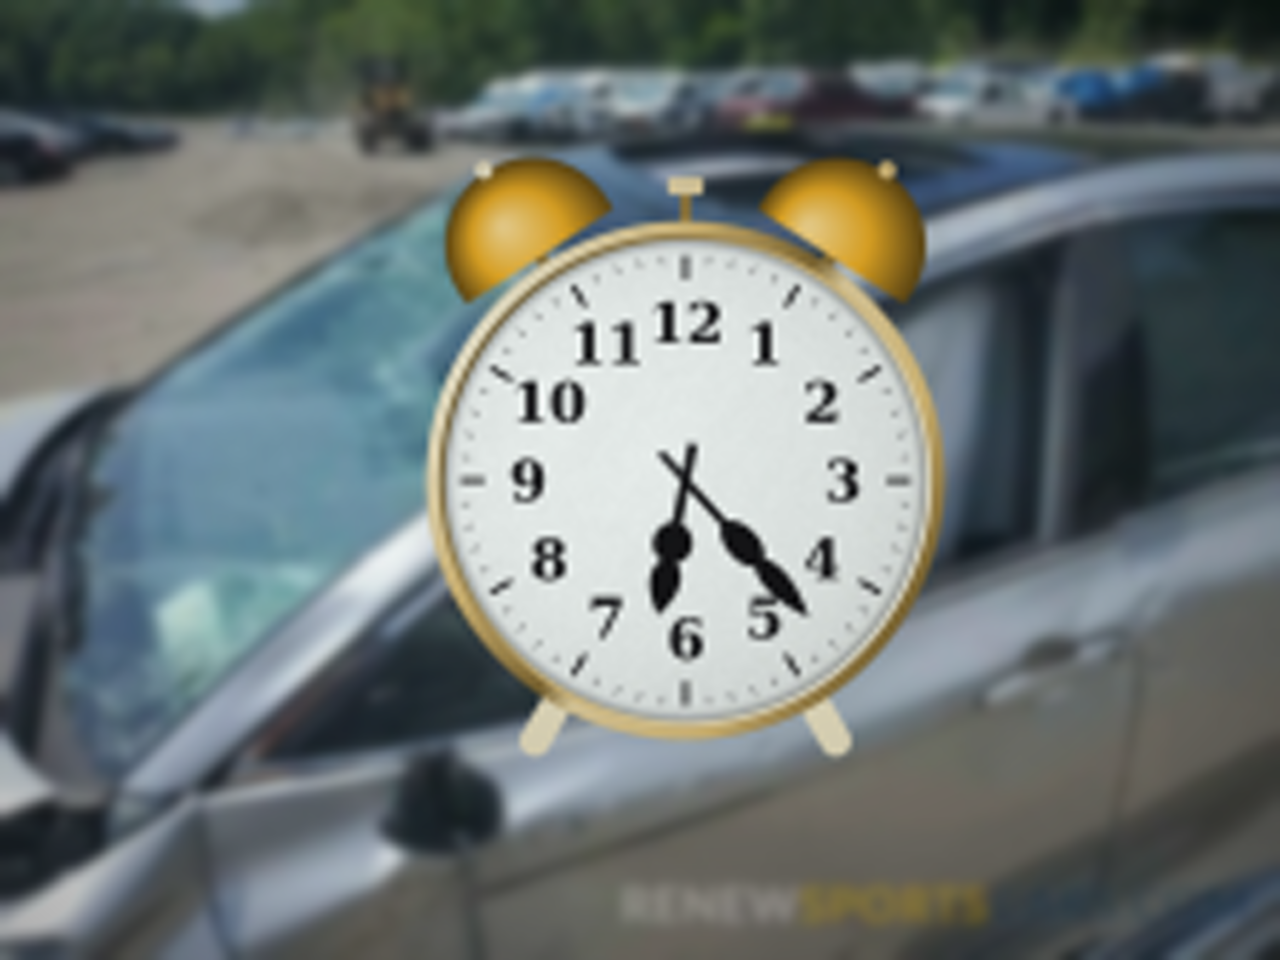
6:23
